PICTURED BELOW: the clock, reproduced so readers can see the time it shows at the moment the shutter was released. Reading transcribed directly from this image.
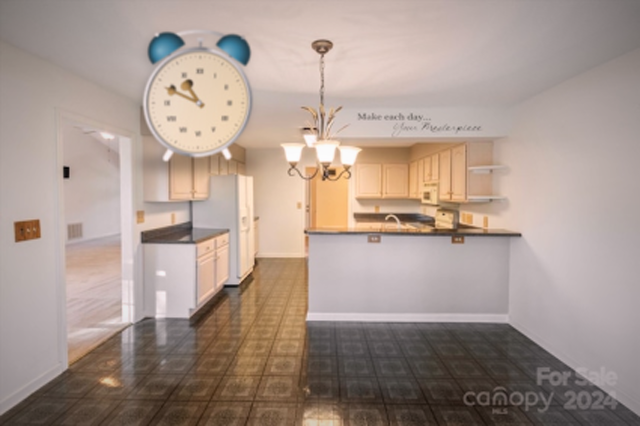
10:49
